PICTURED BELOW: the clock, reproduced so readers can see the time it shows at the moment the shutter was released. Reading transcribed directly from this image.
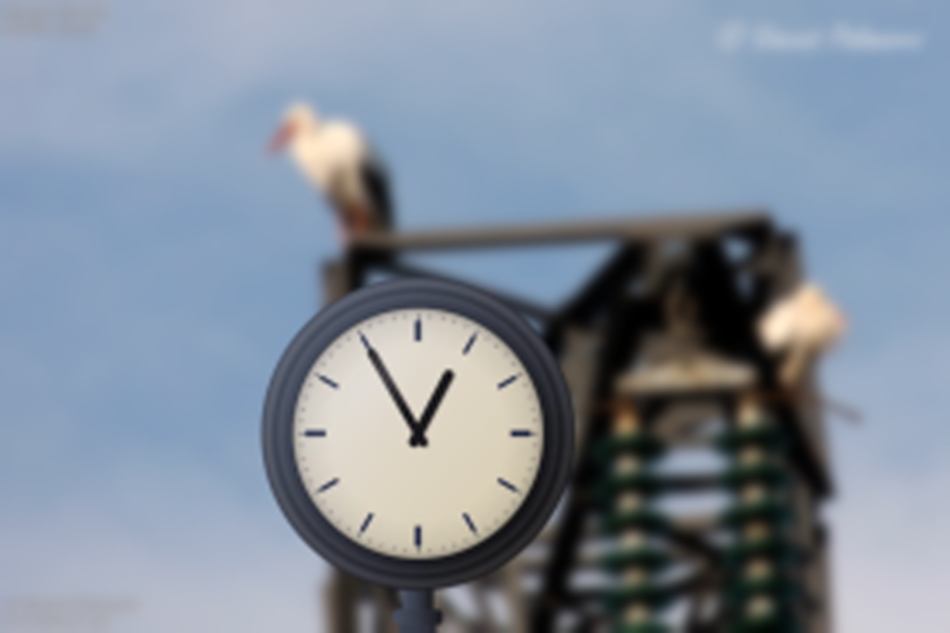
12:55
